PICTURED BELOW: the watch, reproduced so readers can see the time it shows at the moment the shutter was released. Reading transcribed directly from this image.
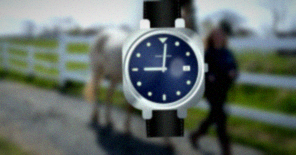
9:01
